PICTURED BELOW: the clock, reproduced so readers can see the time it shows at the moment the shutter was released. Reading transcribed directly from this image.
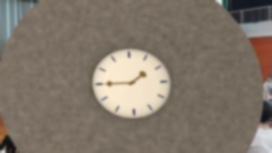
1:45
